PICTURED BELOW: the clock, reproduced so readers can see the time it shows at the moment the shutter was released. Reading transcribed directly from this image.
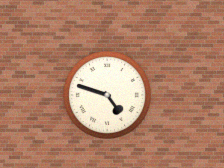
4:48
